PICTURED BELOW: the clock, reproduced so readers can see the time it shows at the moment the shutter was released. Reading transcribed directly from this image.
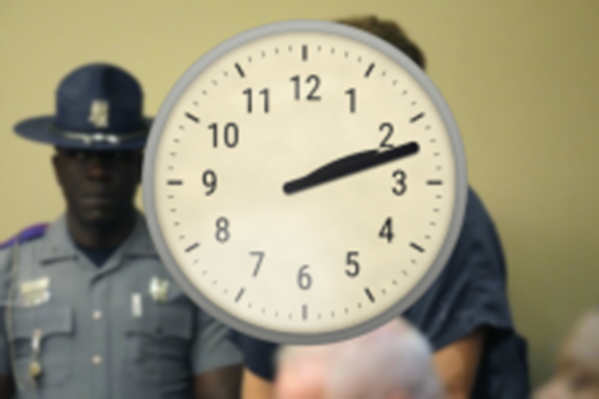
2:12
